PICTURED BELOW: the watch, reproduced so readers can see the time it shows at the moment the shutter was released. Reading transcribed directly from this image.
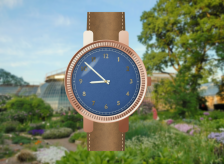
8:52
